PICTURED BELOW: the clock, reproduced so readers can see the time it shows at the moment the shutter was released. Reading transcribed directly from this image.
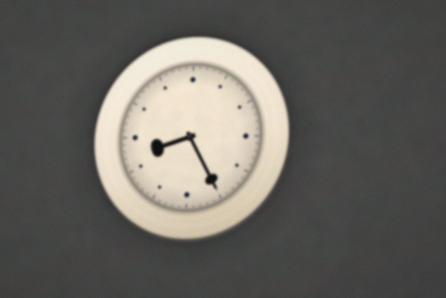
8:25
